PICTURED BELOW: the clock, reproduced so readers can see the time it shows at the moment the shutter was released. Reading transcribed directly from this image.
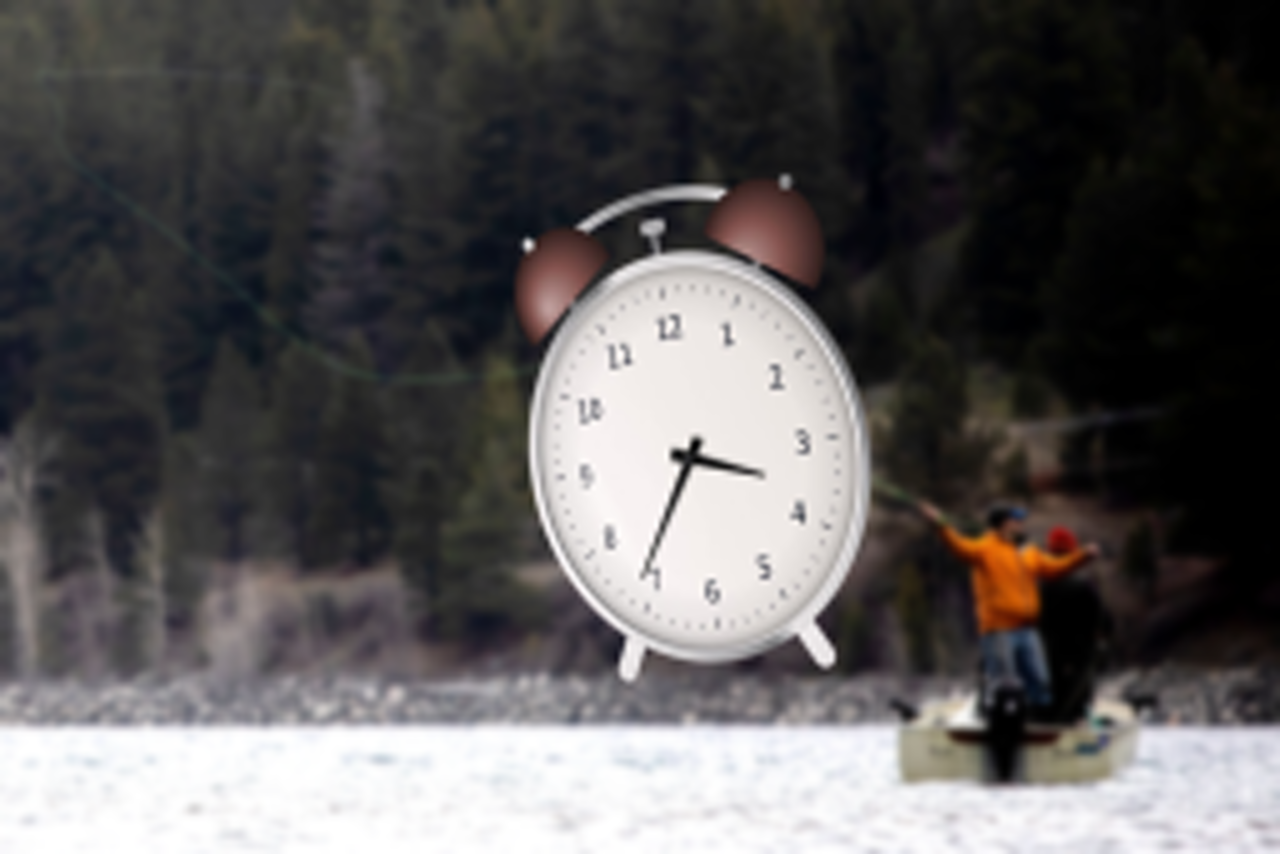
3:36
